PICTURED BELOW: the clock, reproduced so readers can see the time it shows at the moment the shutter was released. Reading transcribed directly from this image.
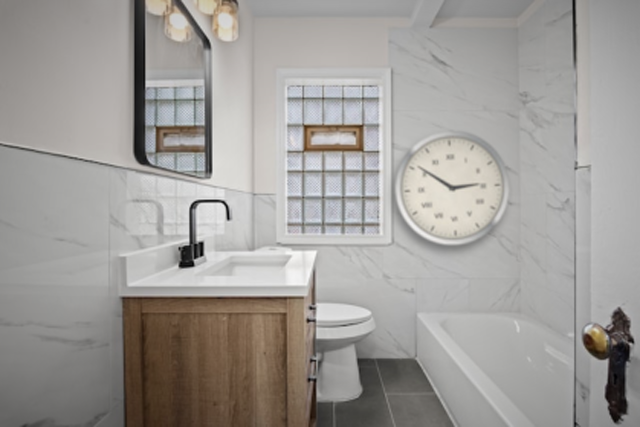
2:51
